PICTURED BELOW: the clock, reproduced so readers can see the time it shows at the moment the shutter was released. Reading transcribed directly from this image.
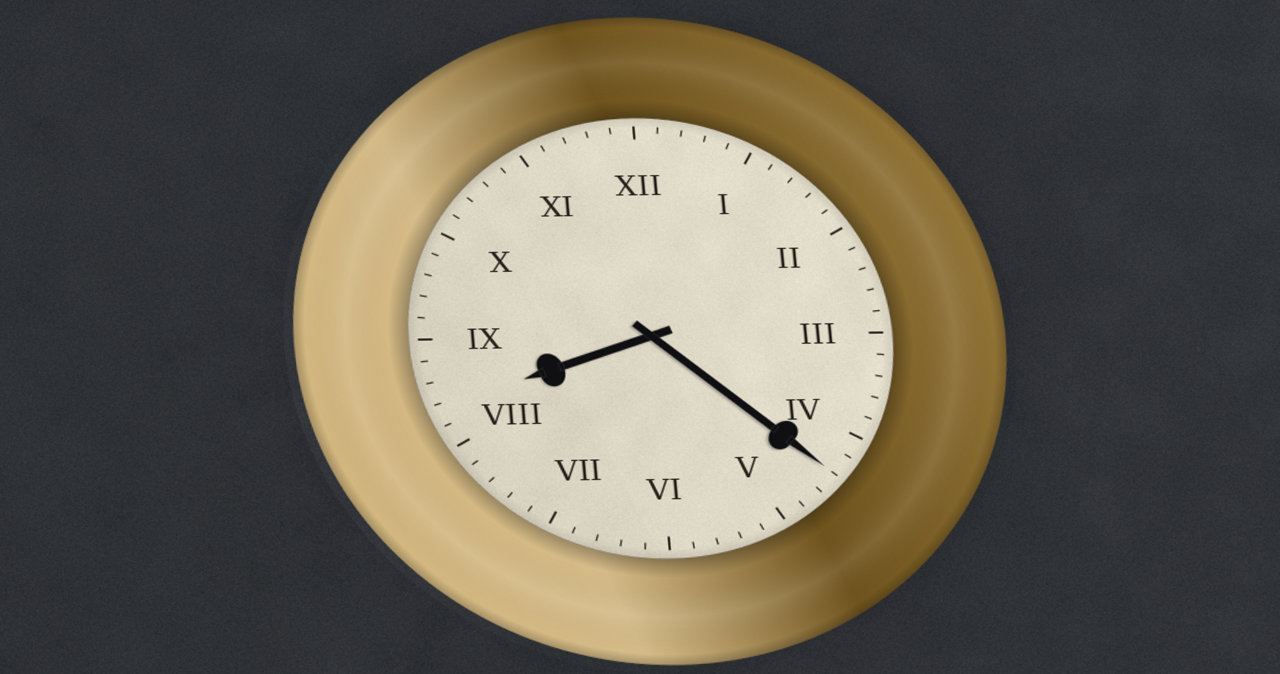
8:22
